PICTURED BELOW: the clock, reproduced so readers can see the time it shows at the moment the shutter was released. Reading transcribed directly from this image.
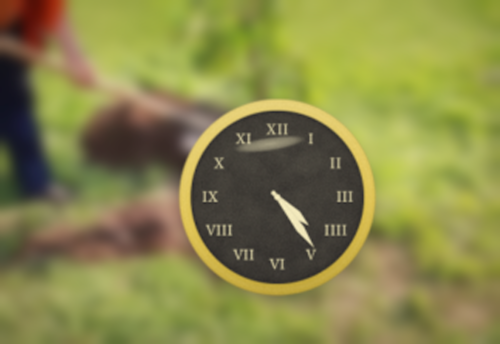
4:24
